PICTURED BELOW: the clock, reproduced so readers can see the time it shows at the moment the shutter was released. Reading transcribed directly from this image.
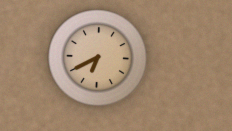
6:40
